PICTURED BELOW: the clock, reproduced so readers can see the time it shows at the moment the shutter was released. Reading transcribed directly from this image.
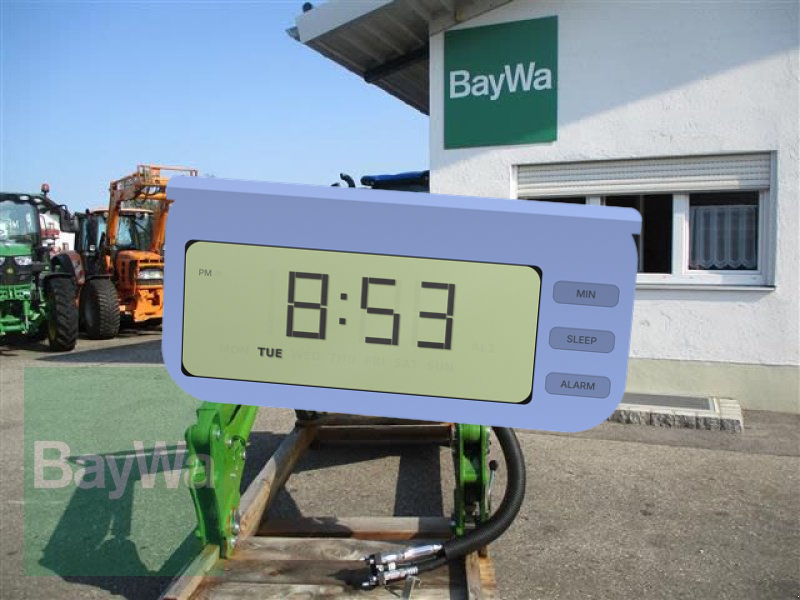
8:53
